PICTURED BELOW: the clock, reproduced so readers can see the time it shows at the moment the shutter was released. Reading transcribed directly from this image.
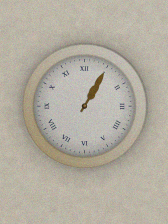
1:05
